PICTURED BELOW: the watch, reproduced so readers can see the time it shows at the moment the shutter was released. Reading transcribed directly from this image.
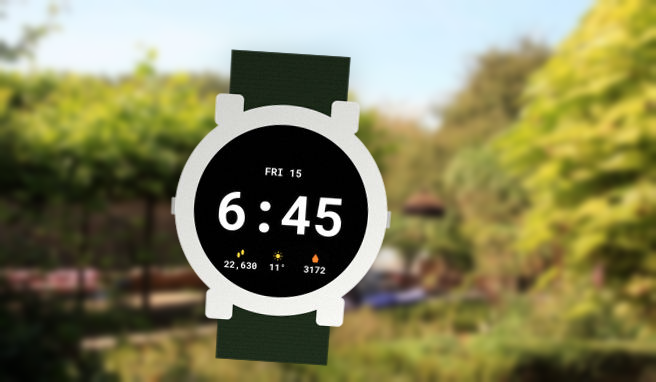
6:45
